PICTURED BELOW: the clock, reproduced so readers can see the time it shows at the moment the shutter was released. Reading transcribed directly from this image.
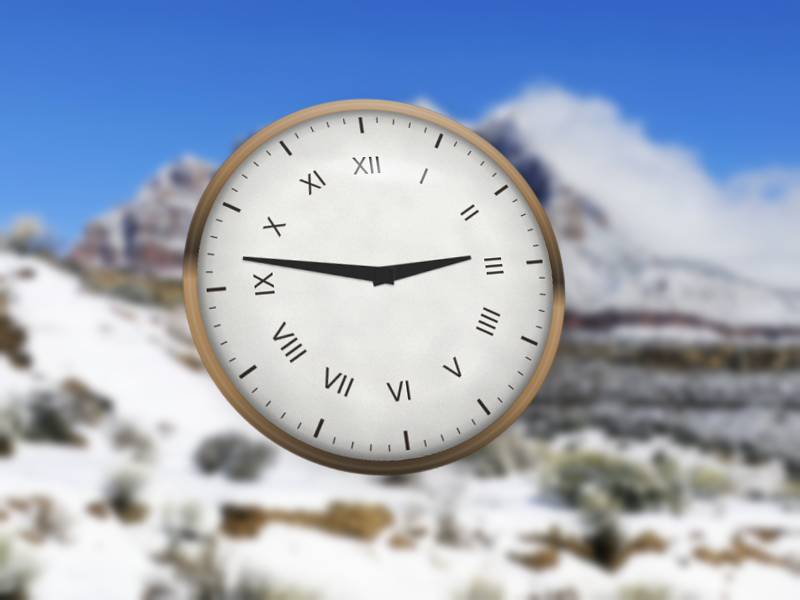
2:47
